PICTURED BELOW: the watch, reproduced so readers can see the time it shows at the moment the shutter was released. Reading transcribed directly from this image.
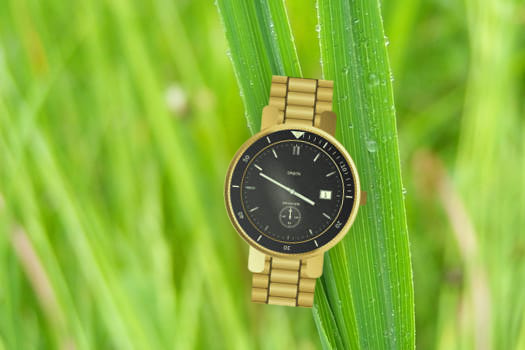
3:49
